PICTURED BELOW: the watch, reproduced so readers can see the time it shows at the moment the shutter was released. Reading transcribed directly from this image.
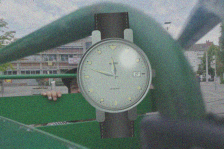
11:48
